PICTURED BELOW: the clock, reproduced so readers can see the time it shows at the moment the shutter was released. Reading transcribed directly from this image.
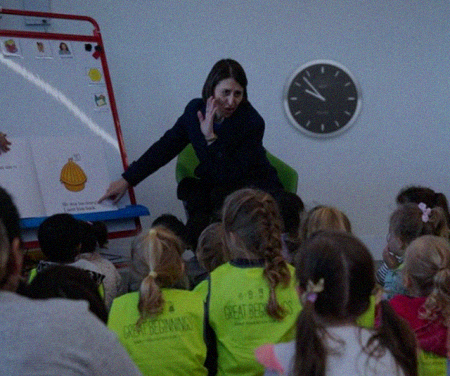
9:53
